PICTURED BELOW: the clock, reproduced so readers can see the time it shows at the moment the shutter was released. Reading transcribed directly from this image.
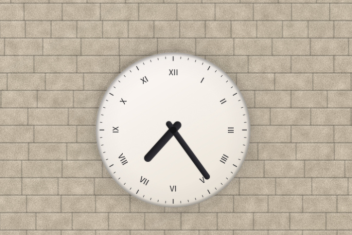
7:24
